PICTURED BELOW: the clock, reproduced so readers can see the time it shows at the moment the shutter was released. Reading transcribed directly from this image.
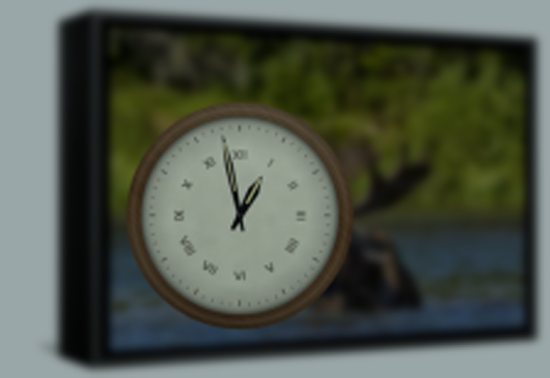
12:58
